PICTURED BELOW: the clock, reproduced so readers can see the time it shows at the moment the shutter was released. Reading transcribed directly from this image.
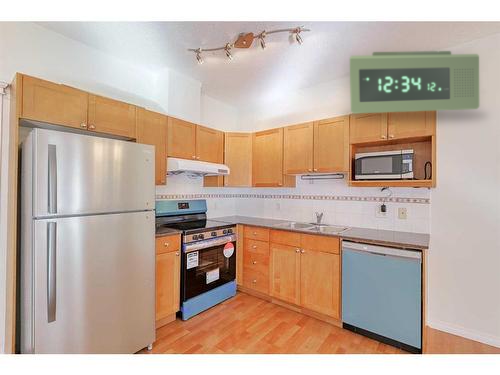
12:34
